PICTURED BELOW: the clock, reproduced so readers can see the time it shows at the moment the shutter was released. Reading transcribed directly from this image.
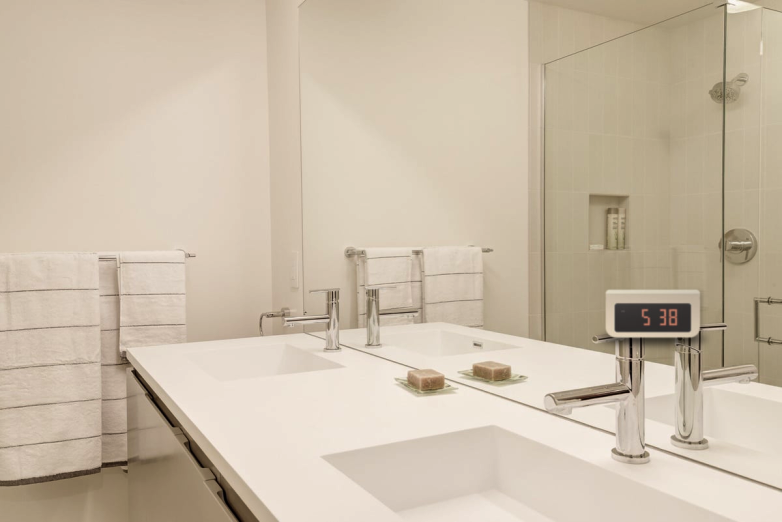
5:38
